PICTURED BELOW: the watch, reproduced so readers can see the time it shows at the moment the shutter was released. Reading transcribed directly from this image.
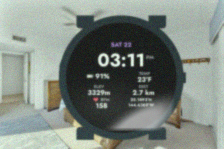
3:11
